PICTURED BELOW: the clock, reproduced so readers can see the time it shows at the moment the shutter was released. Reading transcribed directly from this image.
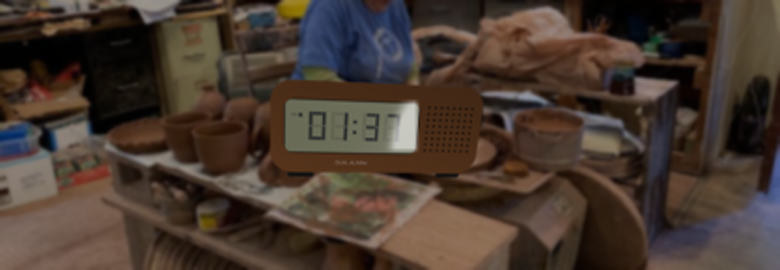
1:37
